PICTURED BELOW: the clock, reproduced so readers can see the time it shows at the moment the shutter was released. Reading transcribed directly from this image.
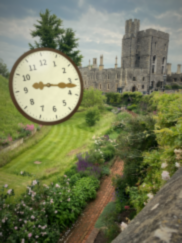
9:17
